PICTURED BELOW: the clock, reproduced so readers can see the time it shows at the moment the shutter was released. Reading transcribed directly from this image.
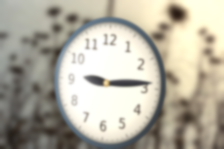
9:14
